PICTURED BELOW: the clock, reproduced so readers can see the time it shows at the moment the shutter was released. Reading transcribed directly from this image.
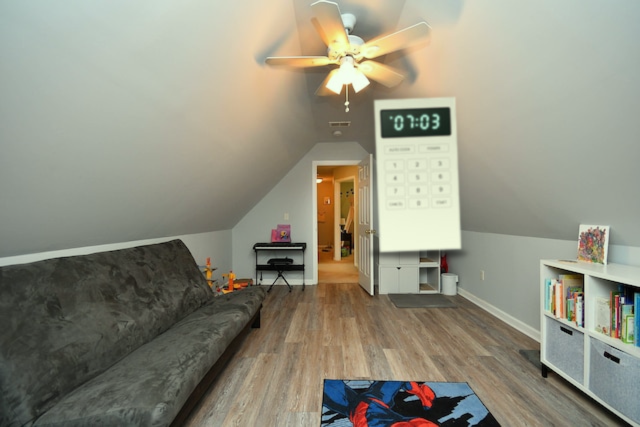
7:03
